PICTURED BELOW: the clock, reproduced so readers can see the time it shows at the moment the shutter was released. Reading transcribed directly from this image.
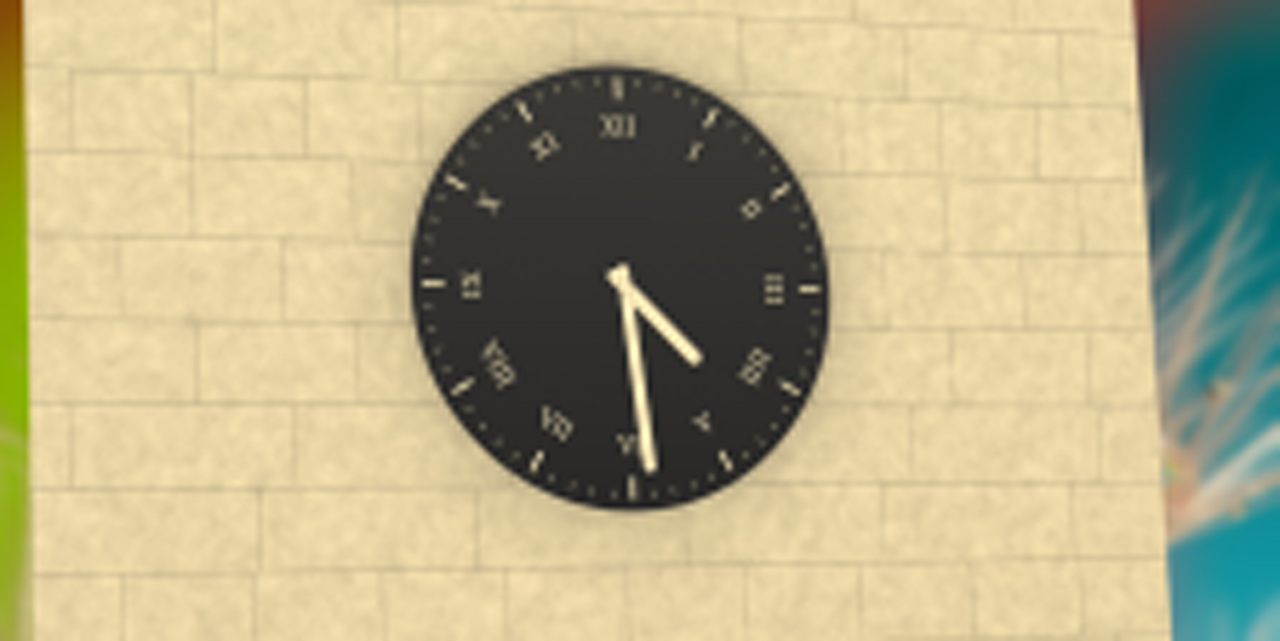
4:29
